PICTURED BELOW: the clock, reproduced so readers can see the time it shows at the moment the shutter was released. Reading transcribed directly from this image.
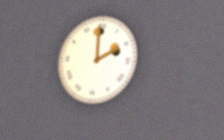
1:59
